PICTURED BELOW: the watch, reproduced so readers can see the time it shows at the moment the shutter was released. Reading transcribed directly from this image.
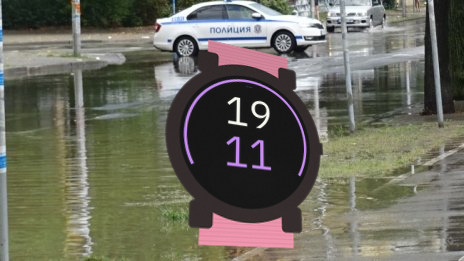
19:11
